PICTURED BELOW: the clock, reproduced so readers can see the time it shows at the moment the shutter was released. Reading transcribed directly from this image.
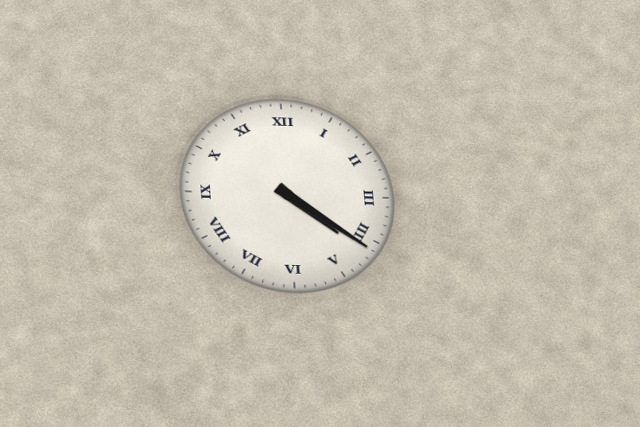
4:21
